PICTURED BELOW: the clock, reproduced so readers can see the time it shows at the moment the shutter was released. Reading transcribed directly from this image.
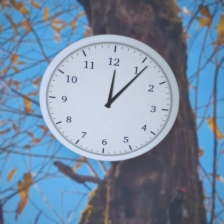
12:06
